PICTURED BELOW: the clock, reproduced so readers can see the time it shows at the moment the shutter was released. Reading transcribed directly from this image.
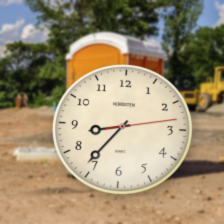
8:36:13
